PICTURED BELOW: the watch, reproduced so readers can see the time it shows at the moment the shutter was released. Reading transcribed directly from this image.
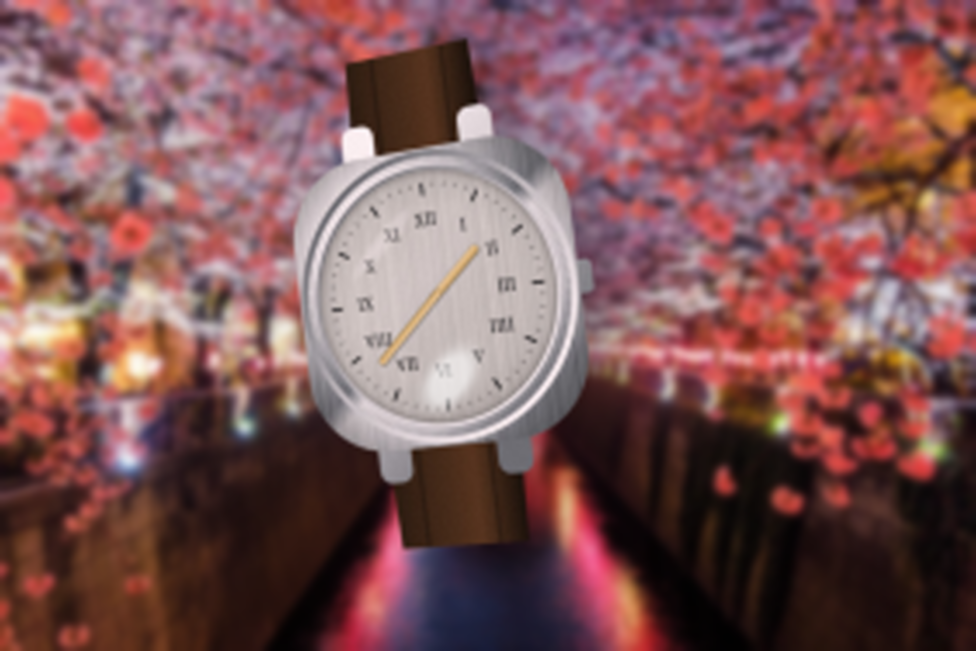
1:38
